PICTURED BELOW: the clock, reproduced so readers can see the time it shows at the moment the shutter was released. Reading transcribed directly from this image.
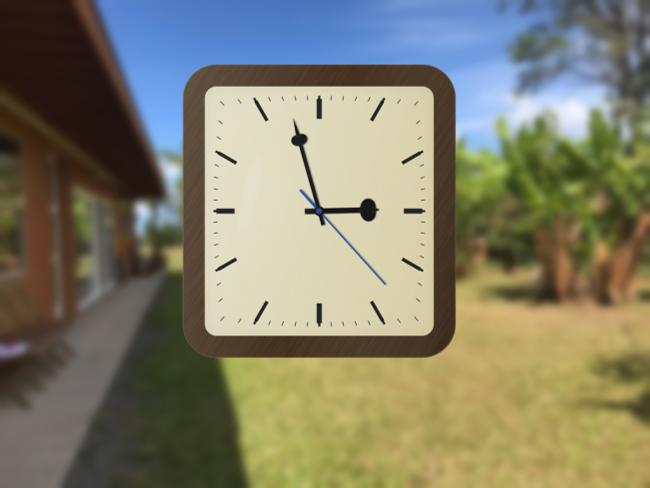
2:57:23
